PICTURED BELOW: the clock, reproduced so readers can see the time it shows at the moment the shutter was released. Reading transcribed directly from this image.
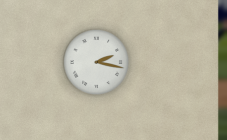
2:17
